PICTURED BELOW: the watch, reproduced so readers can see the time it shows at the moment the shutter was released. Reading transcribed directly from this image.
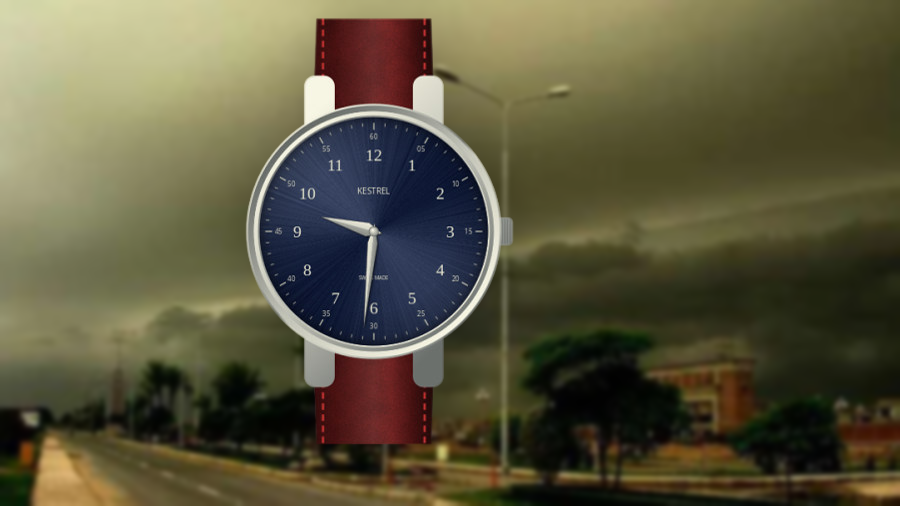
9:31
